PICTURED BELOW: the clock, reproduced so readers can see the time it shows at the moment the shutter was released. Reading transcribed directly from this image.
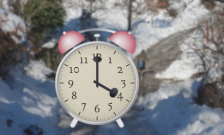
4:00
